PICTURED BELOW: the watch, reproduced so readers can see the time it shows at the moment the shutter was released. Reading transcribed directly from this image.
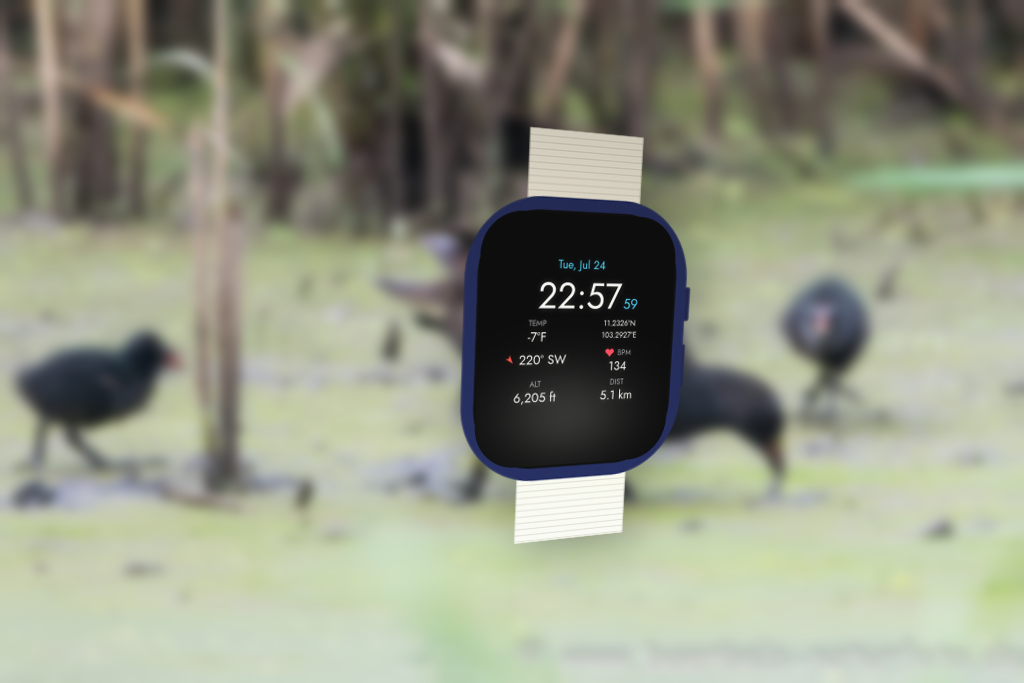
22:57:59
